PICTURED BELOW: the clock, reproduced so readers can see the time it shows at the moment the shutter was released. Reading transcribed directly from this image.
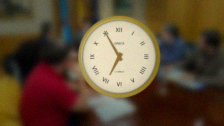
6:55
